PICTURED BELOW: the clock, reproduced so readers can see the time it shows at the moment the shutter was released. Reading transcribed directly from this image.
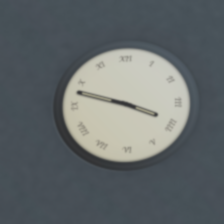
3:48
